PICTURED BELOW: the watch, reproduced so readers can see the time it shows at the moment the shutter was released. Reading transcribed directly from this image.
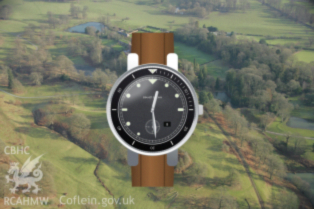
12:29
